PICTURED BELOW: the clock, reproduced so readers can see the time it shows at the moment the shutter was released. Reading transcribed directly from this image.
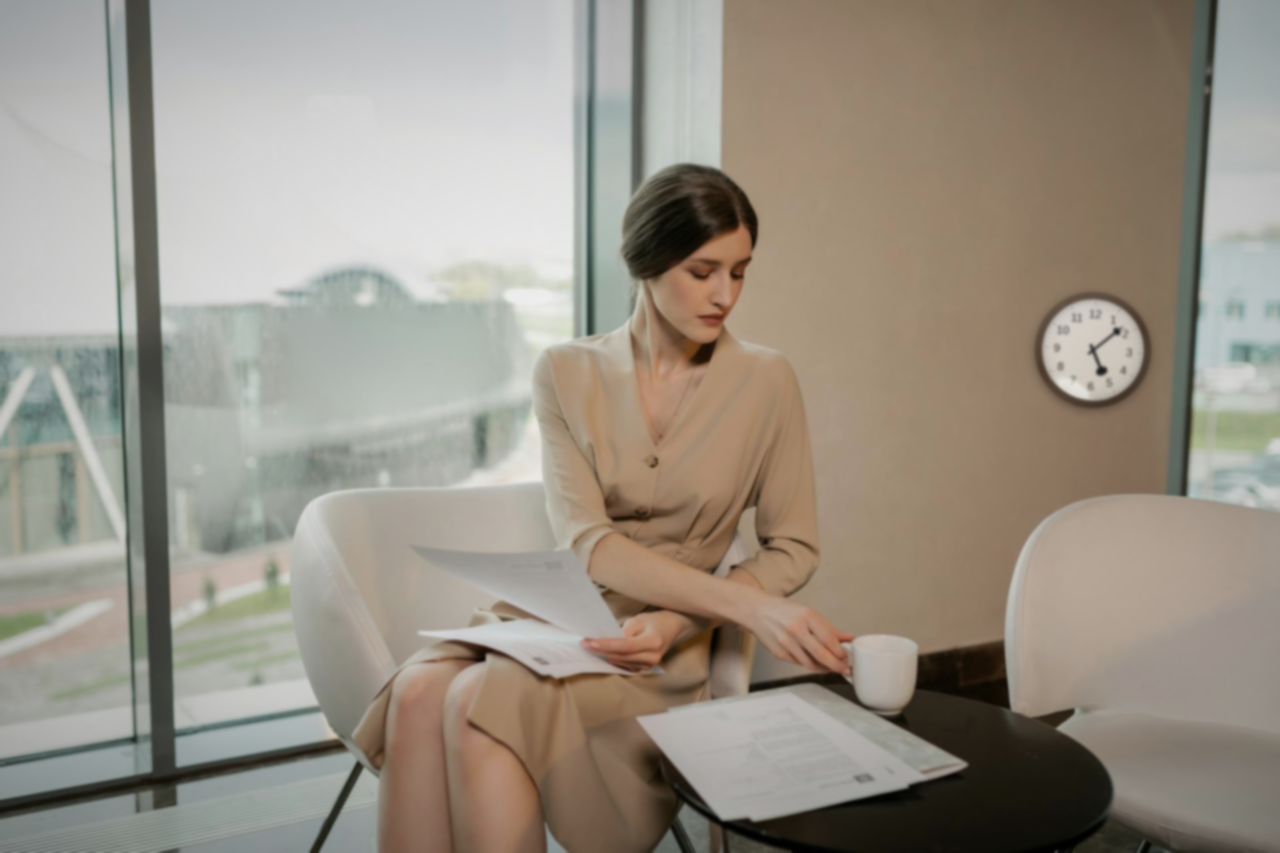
5:08
